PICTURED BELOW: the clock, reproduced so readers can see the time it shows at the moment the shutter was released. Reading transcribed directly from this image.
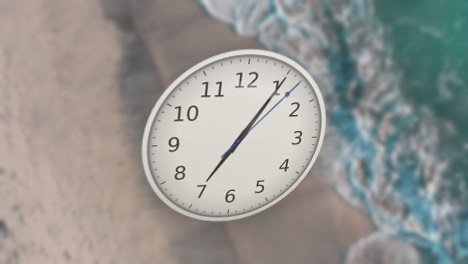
7:05:07
